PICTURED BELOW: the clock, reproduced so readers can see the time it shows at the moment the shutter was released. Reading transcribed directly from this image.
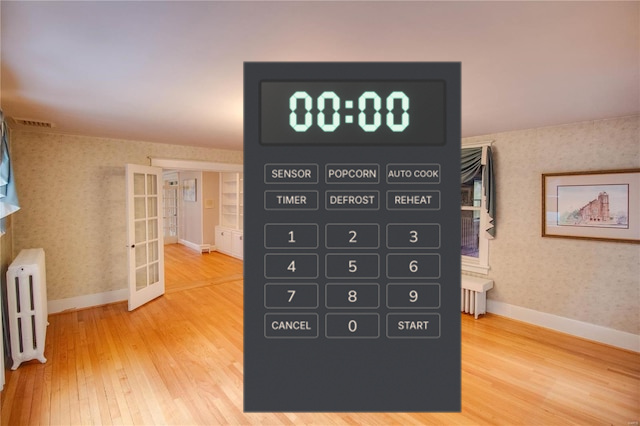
0:00
